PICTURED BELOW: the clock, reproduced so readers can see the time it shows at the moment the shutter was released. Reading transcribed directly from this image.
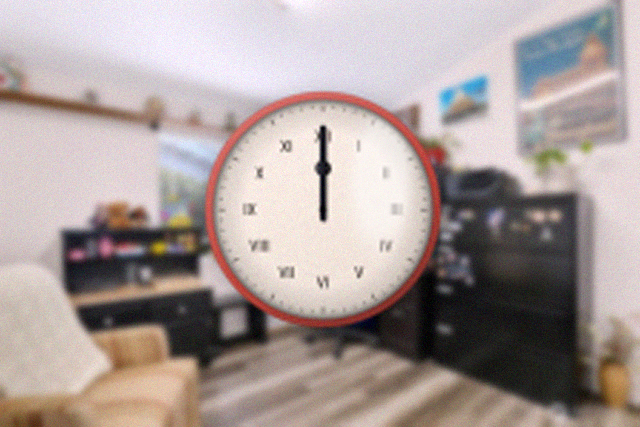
12:00
